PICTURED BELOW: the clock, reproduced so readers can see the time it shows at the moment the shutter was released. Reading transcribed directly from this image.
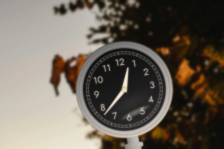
12:38
